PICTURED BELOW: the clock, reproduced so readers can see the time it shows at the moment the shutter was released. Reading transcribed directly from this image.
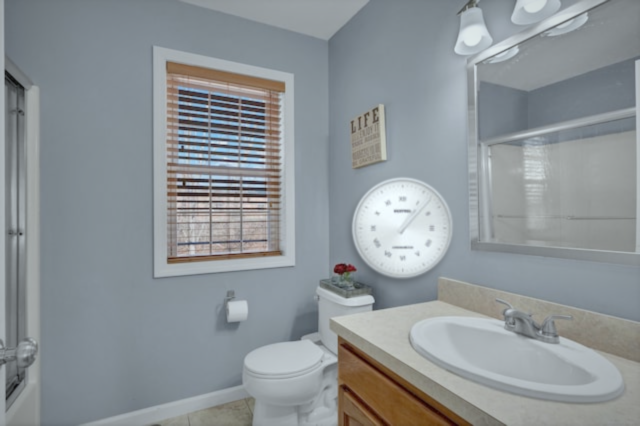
1:07
